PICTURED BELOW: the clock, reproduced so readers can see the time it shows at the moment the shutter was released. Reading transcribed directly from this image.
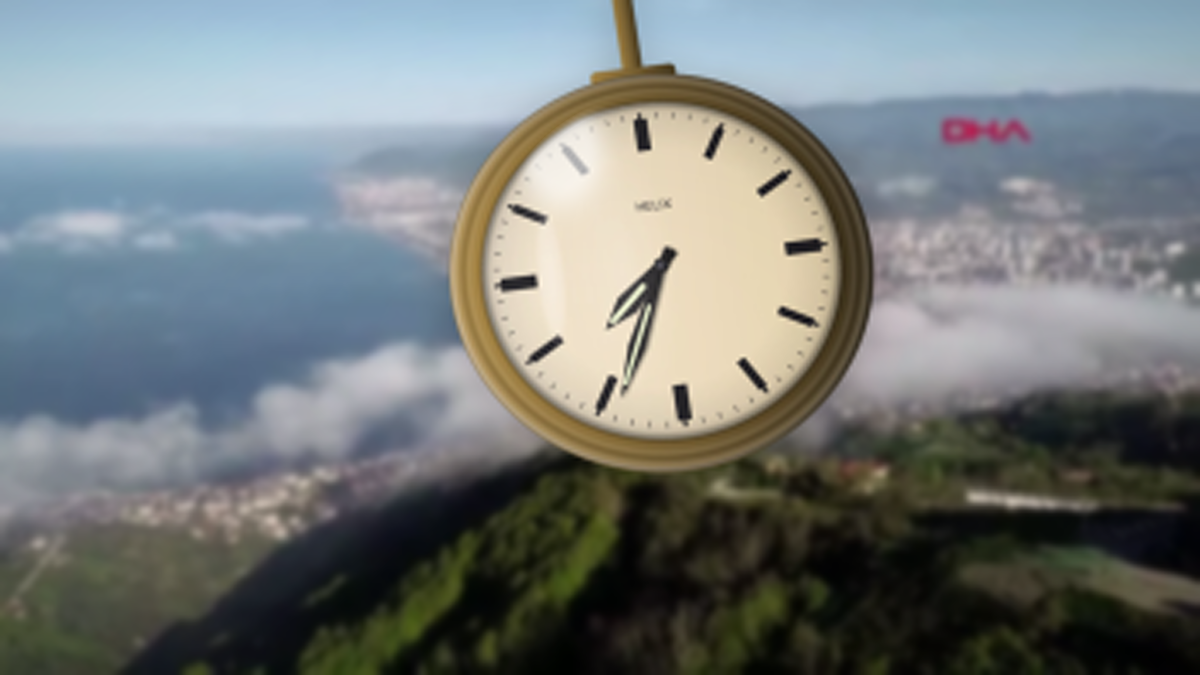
7:34
